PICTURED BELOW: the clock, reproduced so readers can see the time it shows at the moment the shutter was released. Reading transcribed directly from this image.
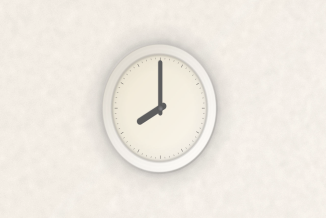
8:00
